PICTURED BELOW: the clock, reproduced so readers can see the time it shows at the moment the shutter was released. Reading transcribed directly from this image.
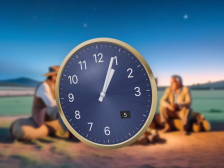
1:04
